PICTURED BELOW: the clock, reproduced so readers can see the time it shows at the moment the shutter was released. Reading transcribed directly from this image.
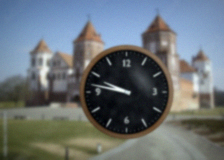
9:47
